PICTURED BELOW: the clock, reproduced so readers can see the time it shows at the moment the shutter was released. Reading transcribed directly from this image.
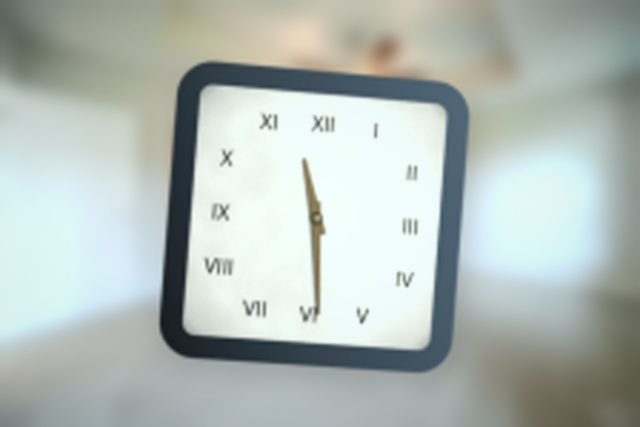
11:29
